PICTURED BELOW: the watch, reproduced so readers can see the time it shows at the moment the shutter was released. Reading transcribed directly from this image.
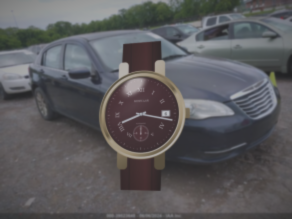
8:17
